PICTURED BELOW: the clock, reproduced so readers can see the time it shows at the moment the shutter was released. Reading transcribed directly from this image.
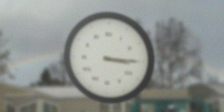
3:15
